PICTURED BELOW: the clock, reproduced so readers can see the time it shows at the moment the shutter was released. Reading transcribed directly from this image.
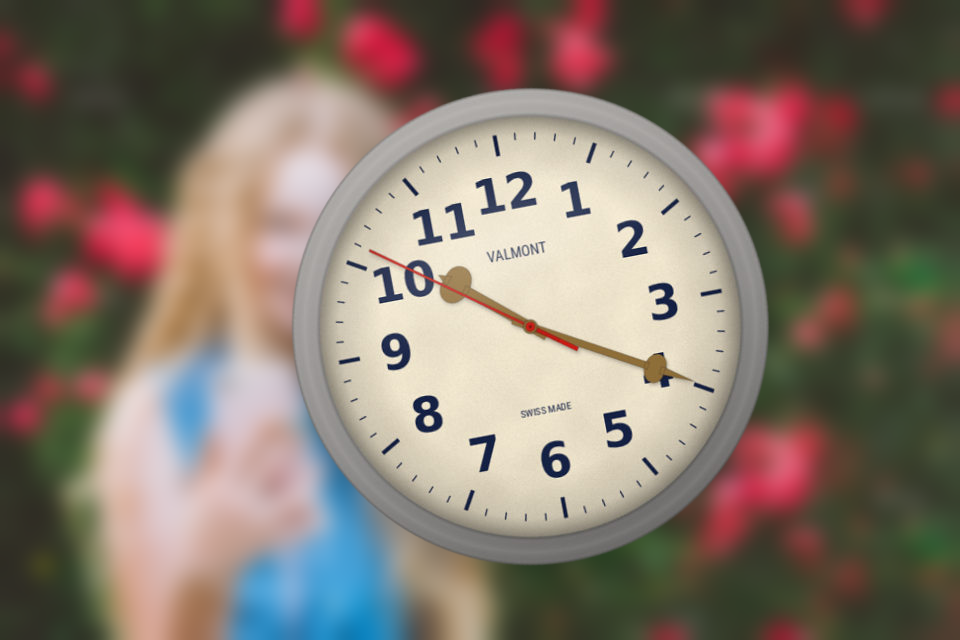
10:19:51
